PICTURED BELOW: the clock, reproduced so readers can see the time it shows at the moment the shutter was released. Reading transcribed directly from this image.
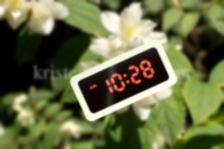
10:28
